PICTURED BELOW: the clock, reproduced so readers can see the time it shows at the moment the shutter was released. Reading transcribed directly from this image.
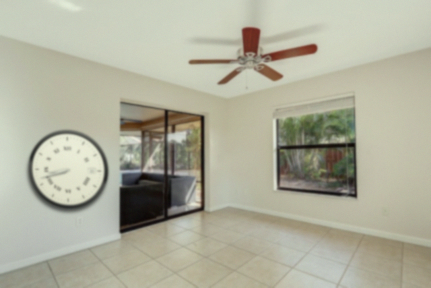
8:42
